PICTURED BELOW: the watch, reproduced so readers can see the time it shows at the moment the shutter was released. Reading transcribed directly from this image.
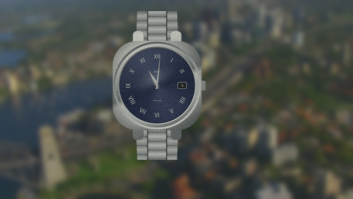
11:01
